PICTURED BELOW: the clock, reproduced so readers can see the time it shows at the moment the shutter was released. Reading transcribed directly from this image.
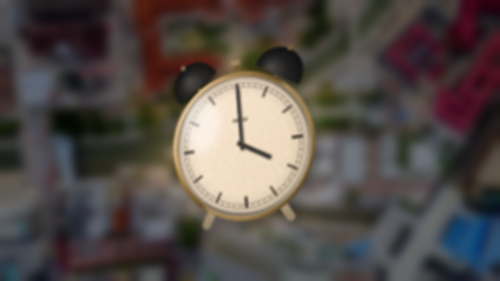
4:00
